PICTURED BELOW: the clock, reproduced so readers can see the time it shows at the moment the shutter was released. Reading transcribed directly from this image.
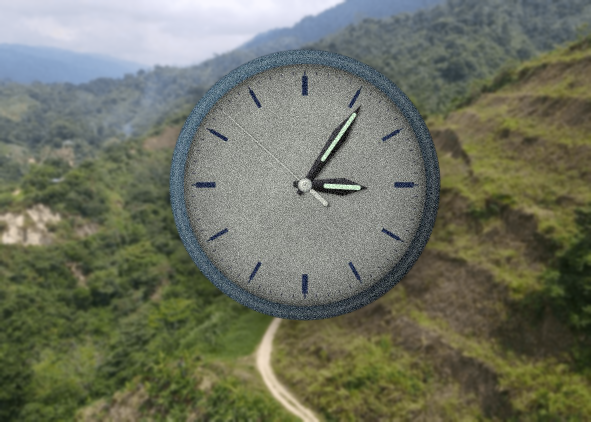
3:05:52
